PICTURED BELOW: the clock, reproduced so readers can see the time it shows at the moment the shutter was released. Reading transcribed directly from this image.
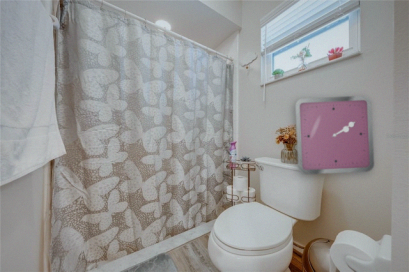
2:10
